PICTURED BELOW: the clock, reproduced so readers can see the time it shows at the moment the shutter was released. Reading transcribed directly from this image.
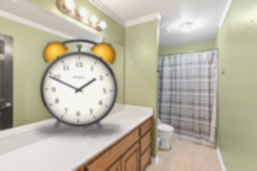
1:49
